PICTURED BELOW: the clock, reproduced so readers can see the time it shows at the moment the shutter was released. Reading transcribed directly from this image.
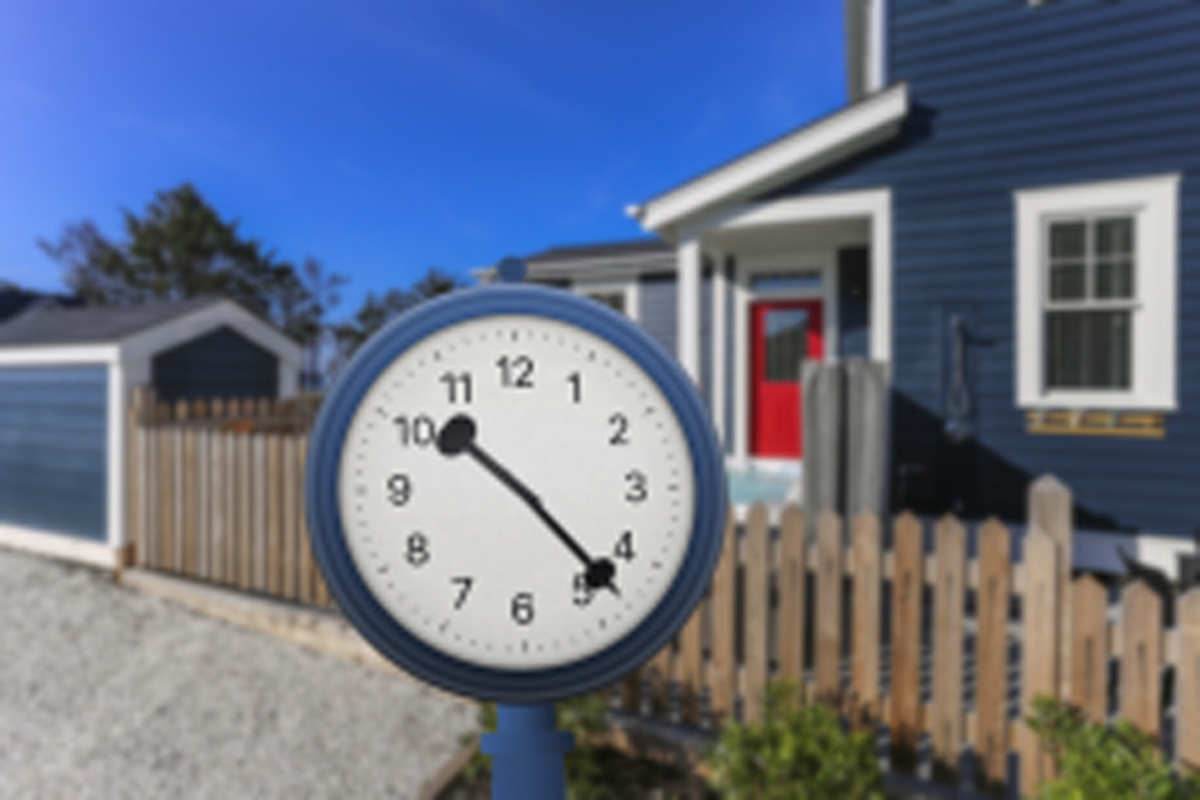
10:23
